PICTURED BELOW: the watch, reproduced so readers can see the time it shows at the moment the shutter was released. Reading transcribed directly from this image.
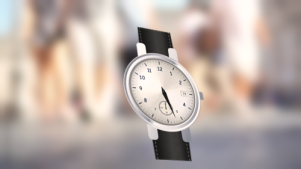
5:27
